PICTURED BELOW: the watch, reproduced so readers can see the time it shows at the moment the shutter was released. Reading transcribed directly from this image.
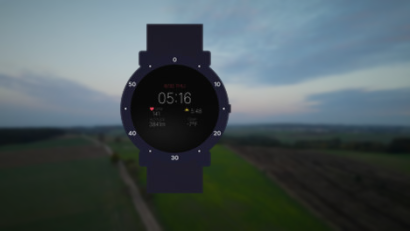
5:16
